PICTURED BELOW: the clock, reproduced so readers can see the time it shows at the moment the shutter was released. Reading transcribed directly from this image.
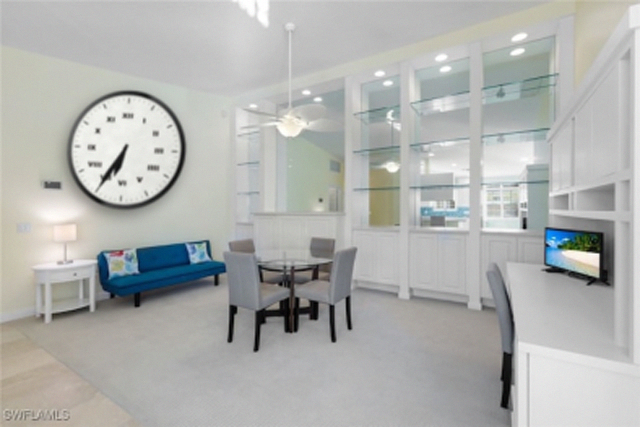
6:35
